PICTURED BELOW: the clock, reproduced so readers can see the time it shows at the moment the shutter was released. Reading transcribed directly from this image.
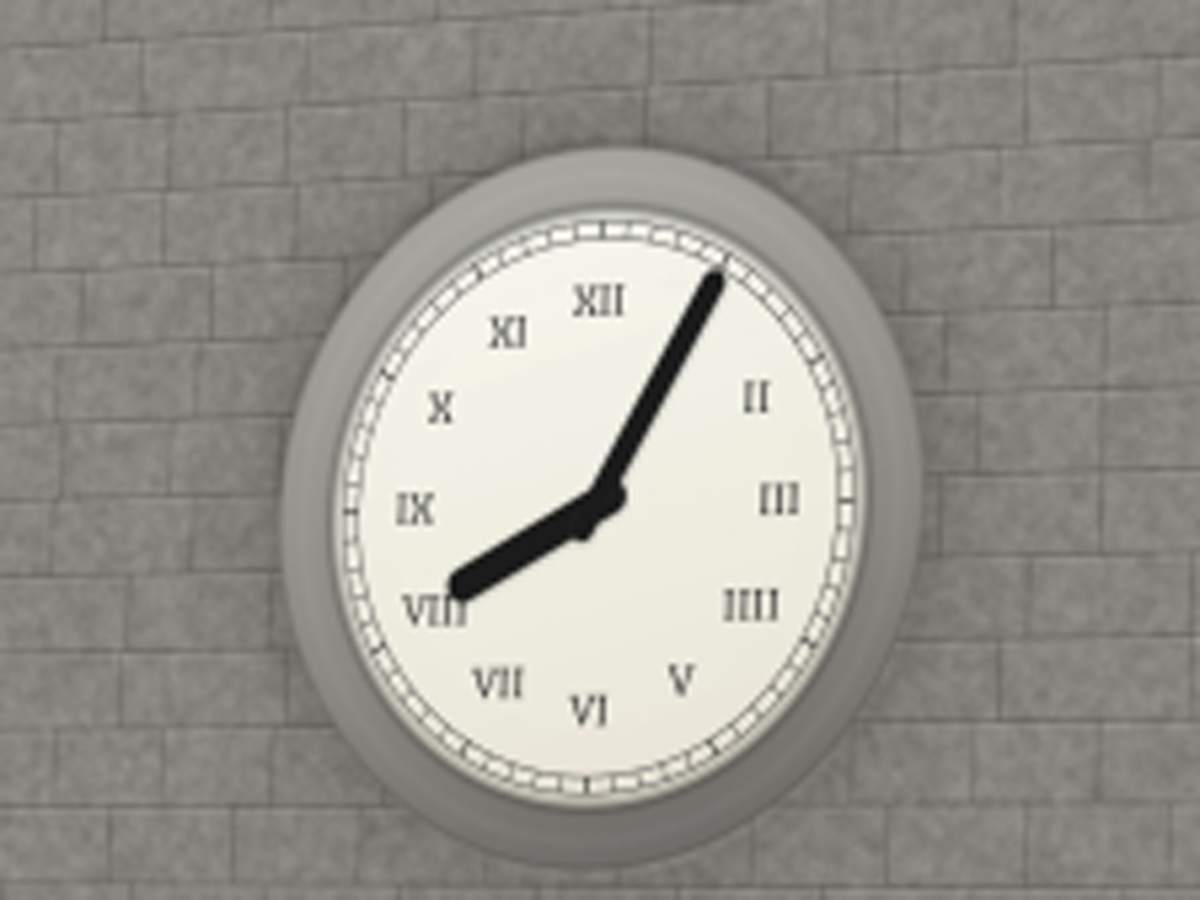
8:05
